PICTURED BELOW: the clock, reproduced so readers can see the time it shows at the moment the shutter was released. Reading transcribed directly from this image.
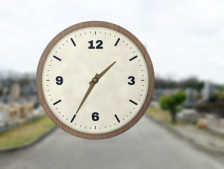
1:35
